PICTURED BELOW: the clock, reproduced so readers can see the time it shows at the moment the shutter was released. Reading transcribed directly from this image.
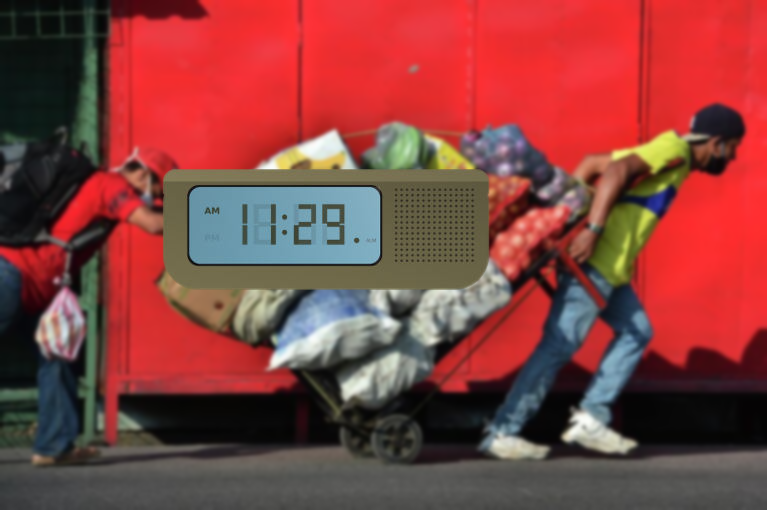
11:29
